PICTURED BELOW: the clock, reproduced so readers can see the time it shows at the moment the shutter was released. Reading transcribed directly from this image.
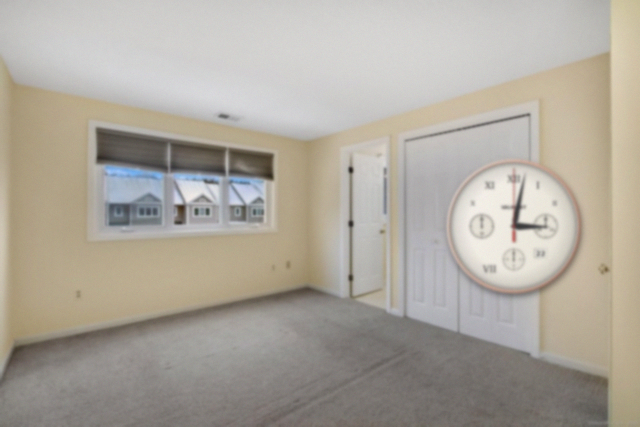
3:02
